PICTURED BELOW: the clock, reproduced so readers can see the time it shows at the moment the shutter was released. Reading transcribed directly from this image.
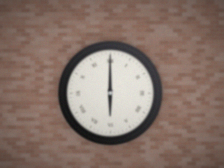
6:00
